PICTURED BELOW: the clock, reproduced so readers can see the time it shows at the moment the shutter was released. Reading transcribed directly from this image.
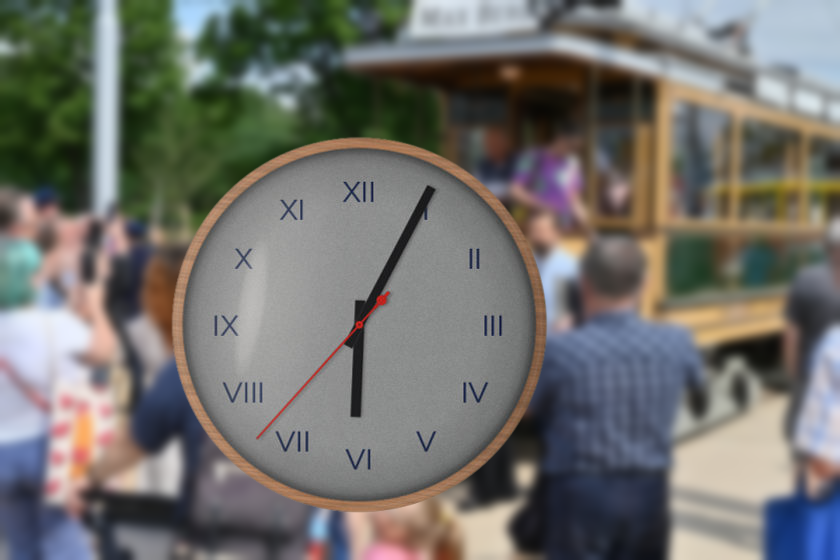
6:04:37
